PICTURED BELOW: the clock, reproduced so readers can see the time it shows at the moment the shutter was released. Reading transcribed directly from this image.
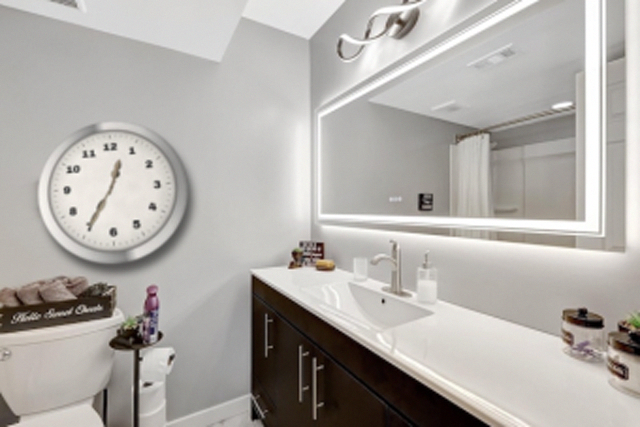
12:35
